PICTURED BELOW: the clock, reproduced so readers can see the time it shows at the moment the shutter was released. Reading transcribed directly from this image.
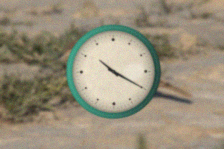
10:20
